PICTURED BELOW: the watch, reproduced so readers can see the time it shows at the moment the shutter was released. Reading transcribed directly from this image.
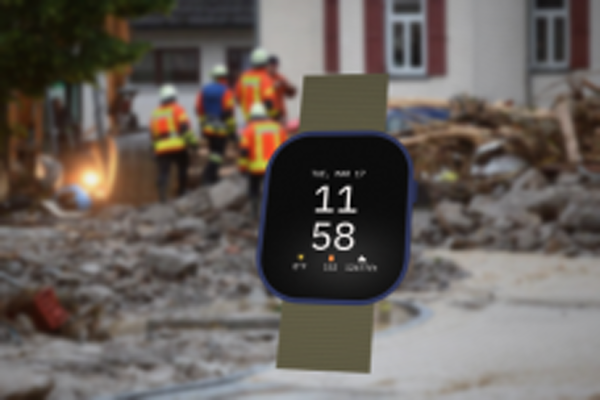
11:58
